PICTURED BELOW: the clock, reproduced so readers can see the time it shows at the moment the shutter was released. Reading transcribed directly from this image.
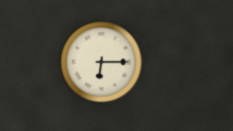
6:15
